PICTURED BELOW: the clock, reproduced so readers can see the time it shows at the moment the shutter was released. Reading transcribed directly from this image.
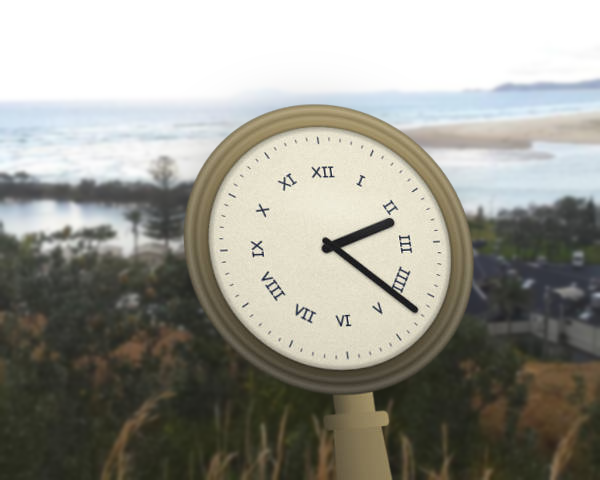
2:22
